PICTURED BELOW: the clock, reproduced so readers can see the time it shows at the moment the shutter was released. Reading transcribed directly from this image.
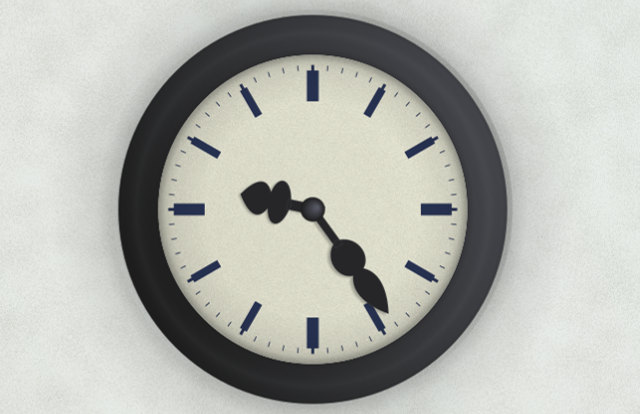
9:24
